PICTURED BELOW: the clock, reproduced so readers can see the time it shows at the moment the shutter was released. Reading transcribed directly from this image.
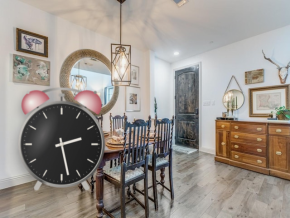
2:28
